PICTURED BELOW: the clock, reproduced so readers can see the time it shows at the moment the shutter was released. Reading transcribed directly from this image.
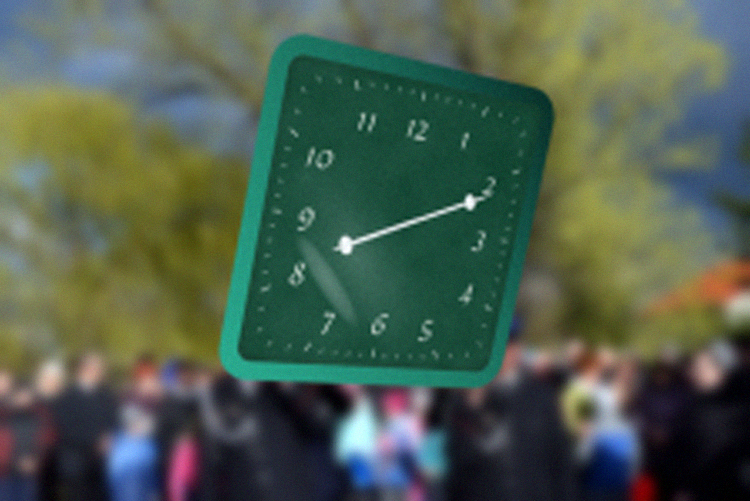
8:11
